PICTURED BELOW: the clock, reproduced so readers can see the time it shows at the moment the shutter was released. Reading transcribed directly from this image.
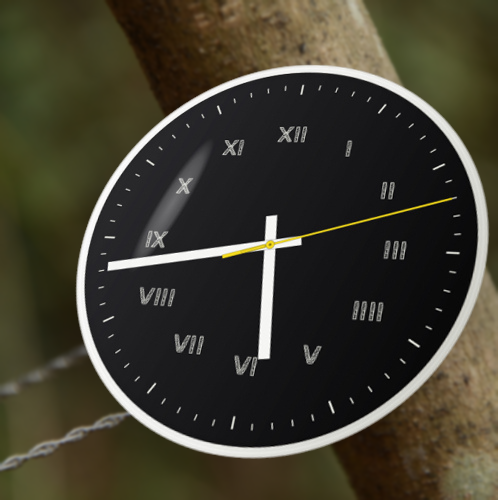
5:43:12
